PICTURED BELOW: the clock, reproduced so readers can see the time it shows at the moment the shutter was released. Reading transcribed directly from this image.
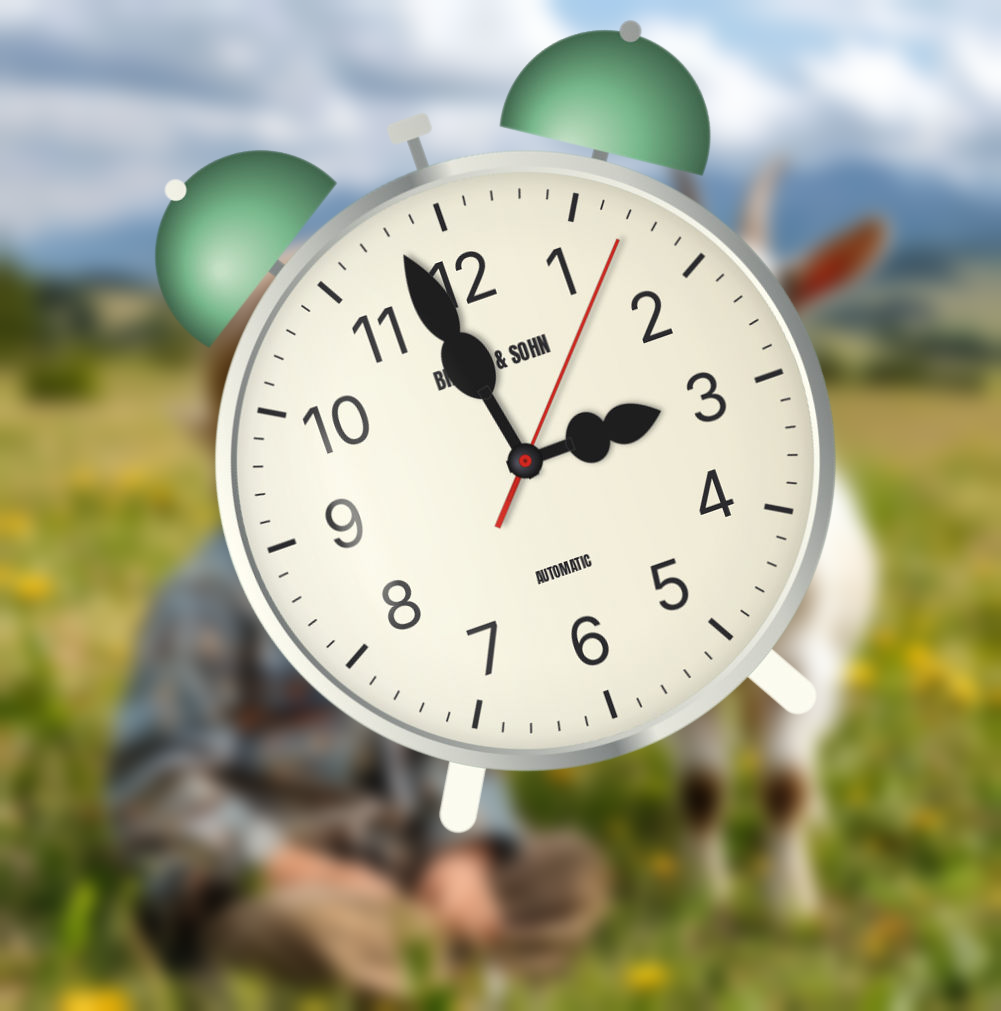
2:58:07
